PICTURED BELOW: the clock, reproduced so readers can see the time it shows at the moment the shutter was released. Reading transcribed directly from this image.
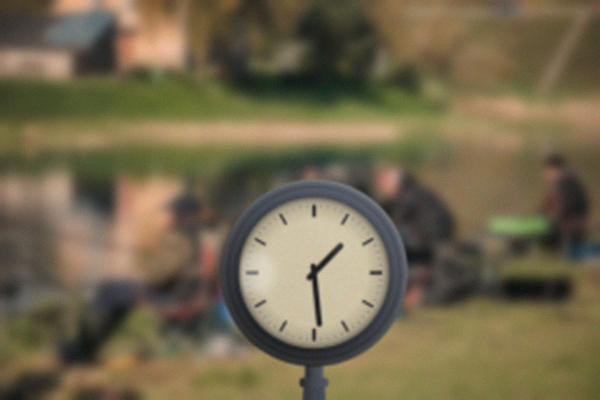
1:29
